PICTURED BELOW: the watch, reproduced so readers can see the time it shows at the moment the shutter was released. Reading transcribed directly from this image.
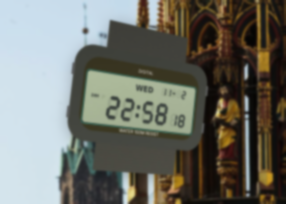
22:58:18
